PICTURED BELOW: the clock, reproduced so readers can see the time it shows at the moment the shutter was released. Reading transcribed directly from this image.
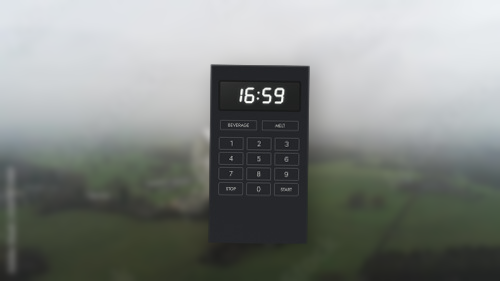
16:59
